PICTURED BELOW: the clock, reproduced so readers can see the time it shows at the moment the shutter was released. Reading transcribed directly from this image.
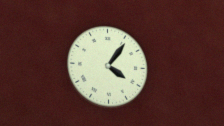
4:06
